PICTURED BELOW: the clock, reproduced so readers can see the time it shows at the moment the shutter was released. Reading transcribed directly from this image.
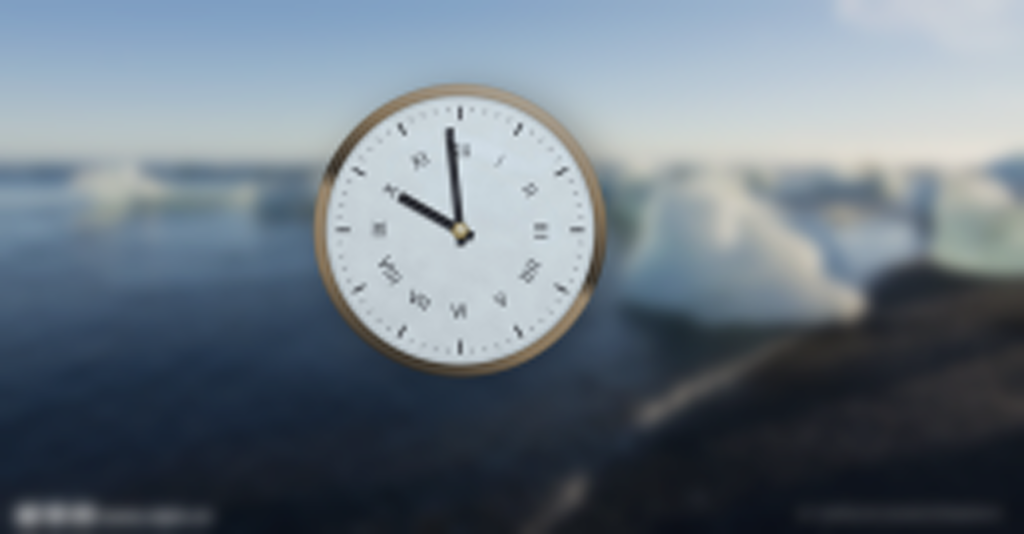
9:59
